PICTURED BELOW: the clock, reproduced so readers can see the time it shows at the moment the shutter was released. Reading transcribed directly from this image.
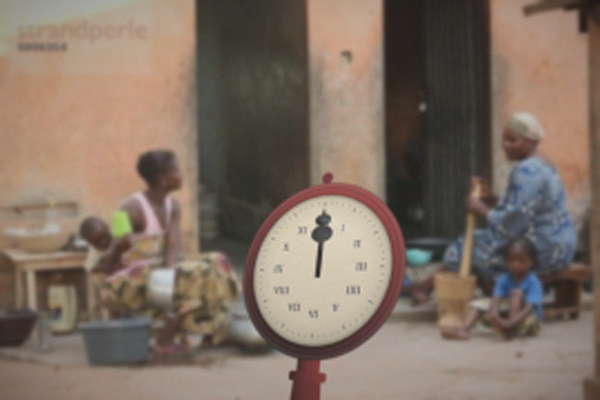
12:00
